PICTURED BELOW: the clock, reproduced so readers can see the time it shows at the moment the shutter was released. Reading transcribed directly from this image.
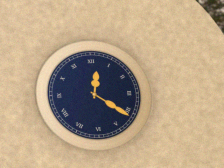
12:21
